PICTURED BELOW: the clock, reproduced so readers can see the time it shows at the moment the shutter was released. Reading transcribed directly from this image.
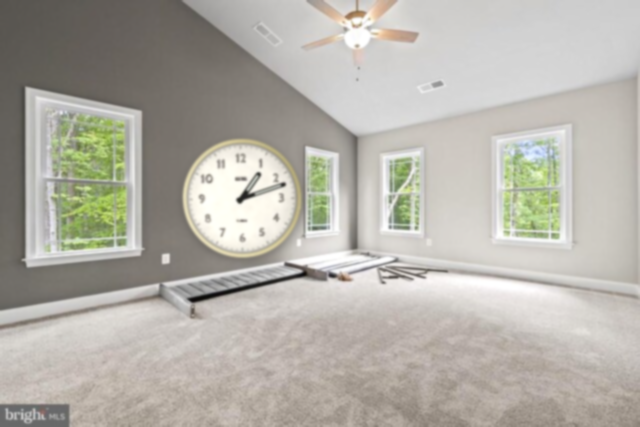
1:12
